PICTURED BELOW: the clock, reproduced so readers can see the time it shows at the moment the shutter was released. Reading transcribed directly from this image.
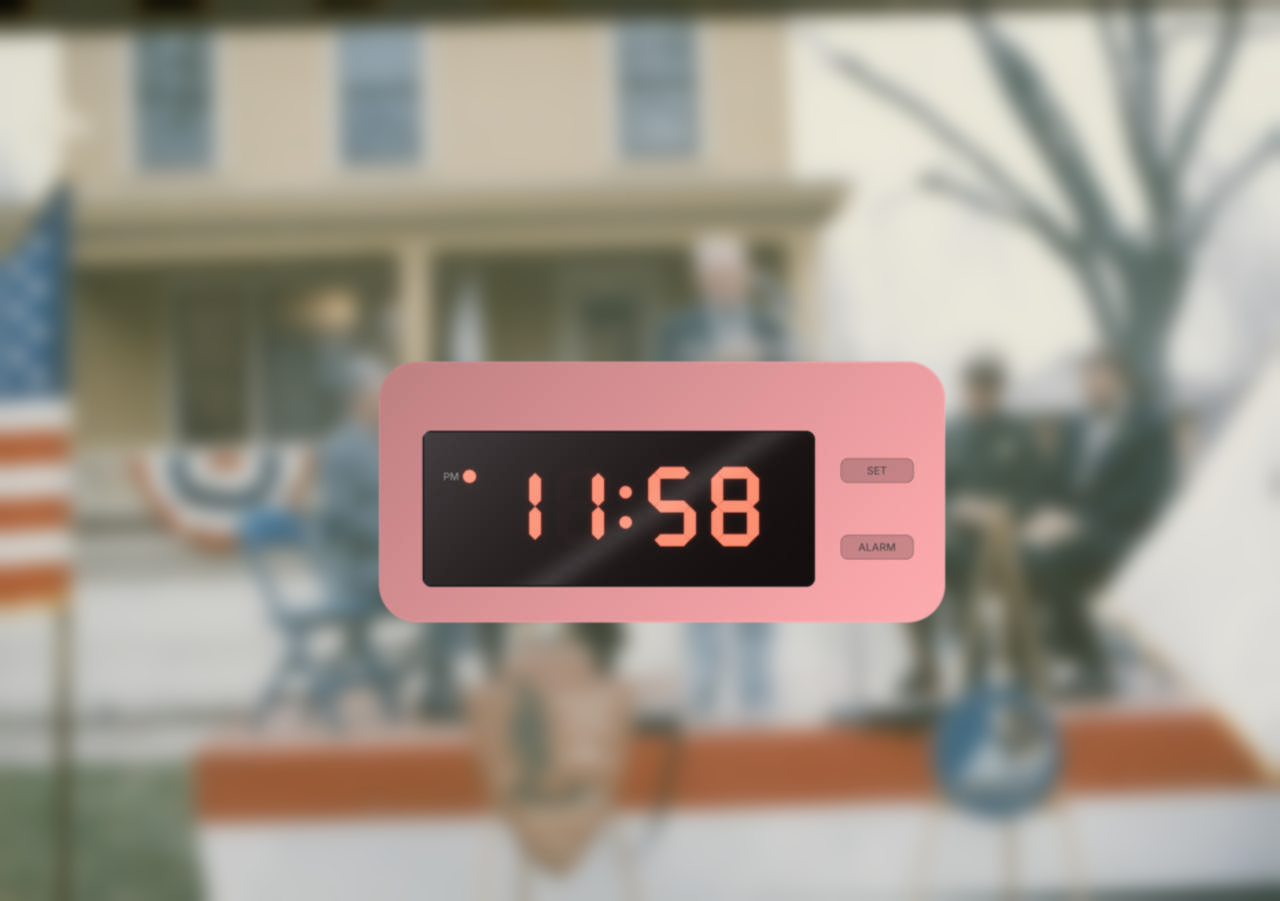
11:58
